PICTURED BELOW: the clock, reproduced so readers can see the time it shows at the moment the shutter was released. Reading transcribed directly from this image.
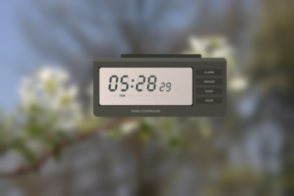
5:28:29
